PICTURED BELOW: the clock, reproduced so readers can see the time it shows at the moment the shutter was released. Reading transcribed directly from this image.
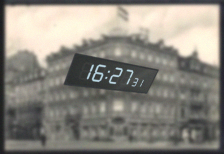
16:27:31
